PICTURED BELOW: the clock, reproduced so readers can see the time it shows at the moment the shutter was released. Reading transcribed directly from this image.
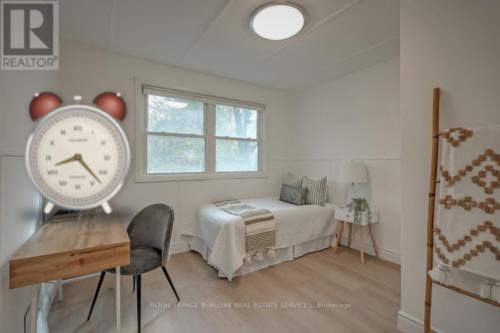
8:23
